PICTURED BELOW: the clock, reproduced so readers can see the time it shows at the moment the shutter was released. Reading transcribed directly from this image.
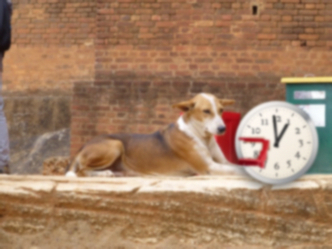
12:59
